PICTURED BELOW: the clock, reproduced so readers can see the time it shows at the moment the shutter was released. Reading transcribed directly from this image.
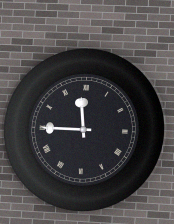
11:45
